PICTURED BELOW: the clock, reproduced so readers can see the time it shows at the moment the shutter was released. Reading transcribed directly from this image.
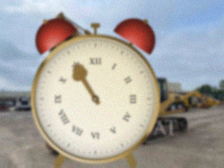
10:55
